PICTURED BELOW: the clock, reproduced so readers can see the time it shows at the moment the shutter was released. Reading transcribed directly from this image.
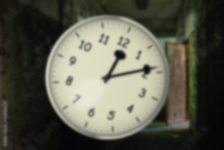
12:09
